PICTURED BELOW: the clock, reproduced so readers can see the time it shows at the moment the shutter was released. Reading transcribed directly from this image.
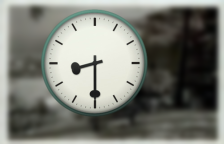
8:30
